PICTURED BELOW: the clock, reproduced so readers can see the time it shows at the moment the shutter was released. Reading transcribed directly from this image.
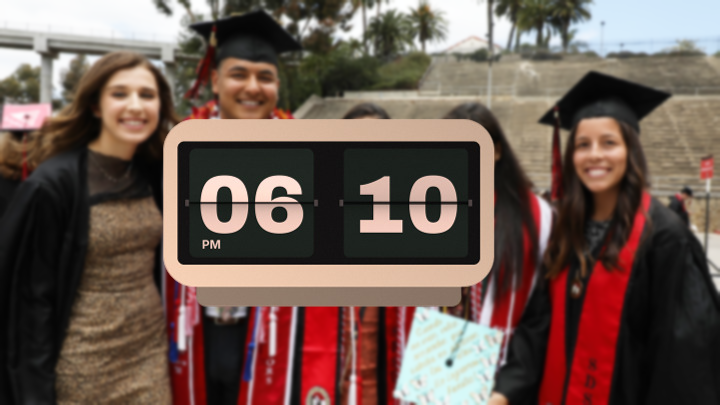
6:10
